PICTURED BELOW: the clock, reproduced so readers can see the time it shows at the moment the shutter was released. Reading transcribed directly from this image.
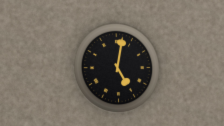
5:02
